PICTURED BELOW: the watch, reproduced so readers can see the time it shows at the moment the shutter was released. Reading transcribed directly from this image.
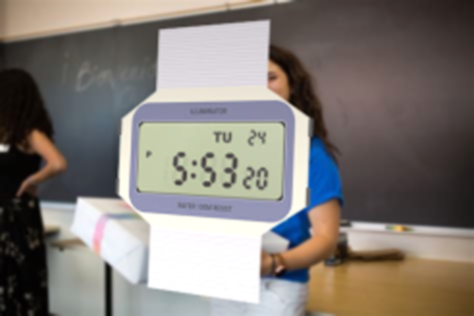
5:53:20
